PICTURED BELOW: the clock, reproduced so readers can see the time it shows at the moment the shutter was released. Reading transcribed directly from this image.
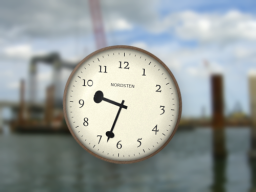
9:33
